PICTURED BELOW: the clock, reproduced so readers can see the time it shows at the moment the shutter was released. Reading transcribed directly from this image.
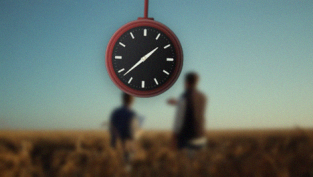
1:38
